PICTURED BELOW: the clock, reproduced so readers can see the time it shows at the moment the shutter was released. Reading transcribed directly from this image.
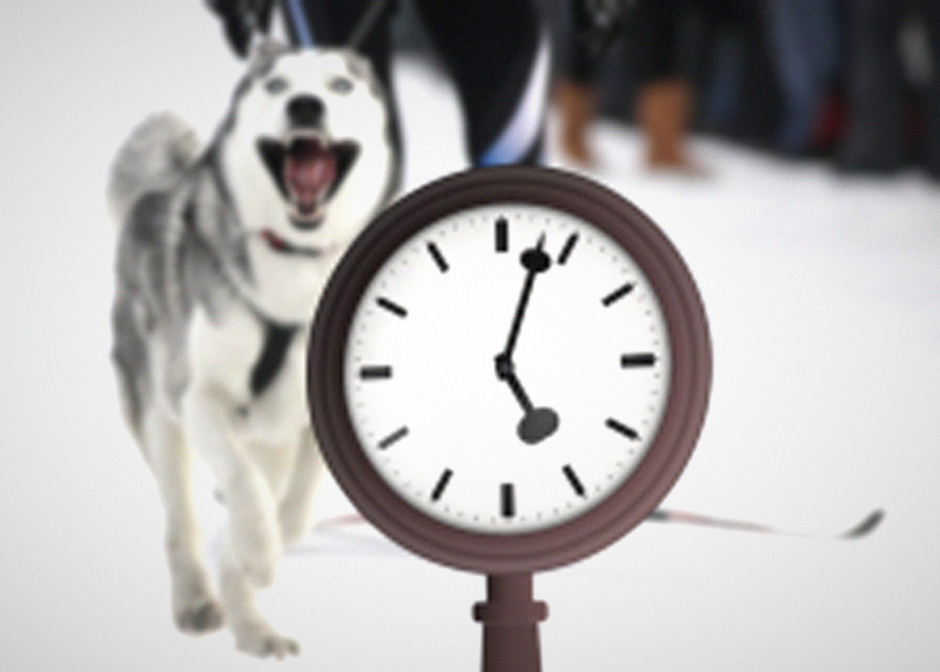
5:03
